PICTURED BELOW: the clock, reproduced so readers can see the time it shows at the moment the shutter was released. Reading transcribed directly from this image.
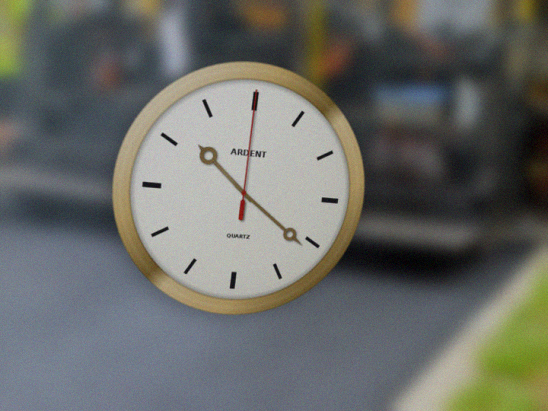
10:21:00
